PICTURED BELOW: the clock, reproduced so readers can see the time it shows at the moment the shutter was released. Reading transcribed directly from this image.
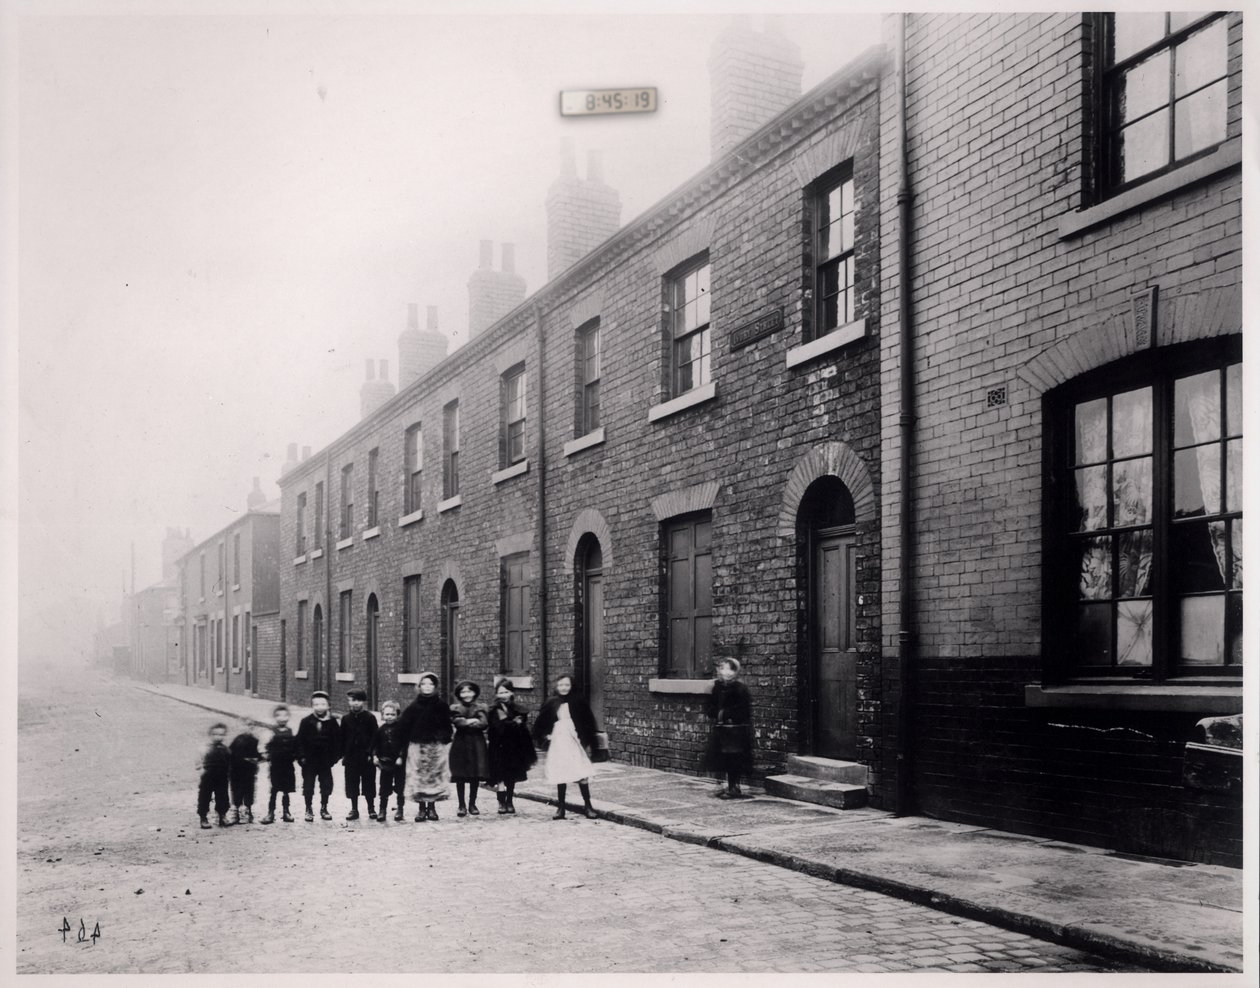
8:45:19
